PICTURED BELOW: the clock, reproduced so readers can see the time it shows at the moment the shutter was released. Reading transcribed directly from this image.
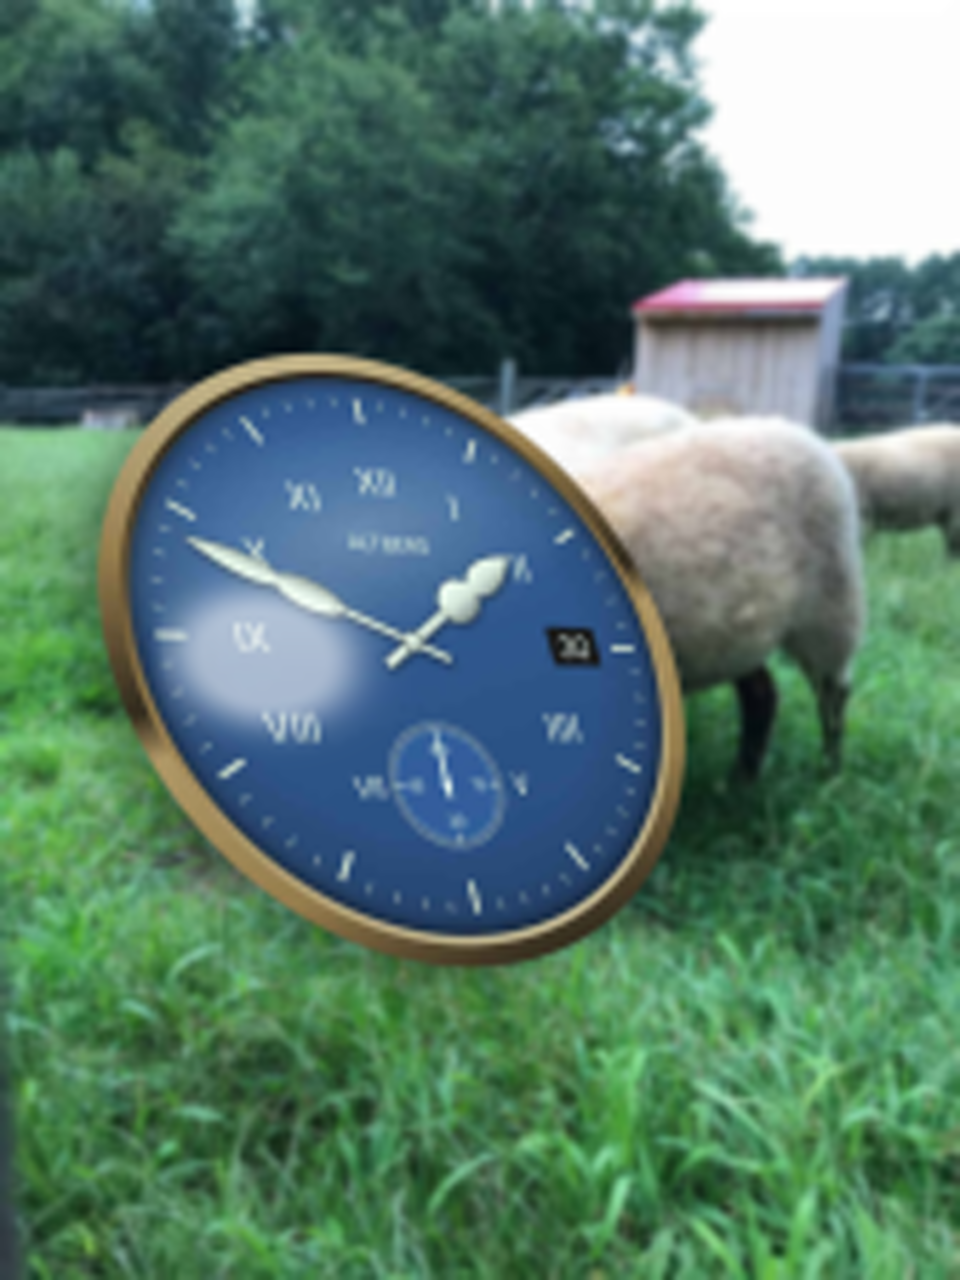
1:49
